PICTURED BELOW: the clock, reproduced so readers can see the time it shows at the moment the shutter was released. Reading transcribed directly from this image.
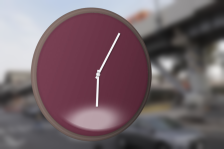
6:05
